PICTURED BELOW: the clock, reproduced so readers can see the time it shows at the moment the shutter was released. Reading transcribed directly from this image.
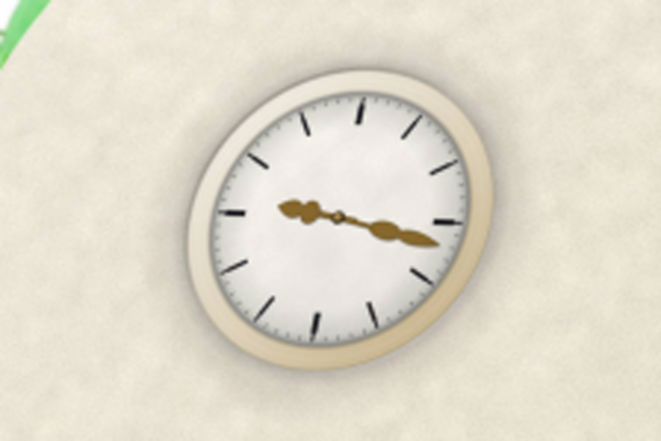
9:17
